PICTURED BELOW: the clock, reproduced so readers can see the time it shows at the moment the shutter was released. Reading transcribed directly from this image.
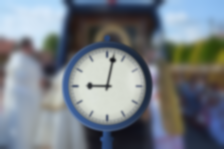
9:02
